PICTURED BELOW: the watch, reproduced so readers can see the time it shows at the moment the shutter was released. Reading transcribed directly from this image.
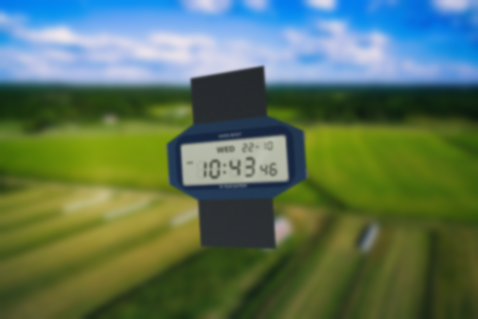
10:43:46
